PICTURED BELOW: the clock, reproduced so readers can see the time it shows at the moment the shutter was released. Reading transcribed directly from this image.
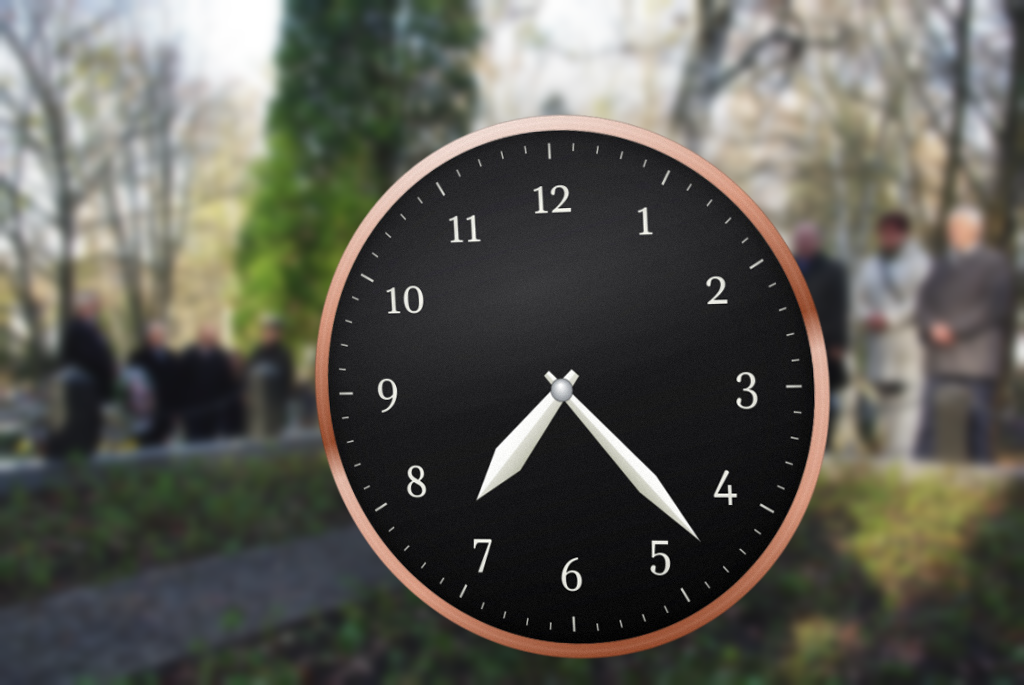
7:23
